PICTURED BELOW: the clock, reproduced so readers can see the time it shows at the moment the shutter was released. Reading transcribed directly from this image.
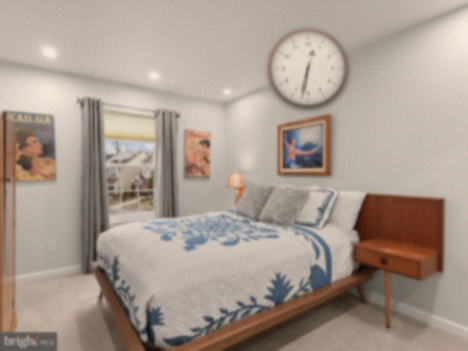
12:32
